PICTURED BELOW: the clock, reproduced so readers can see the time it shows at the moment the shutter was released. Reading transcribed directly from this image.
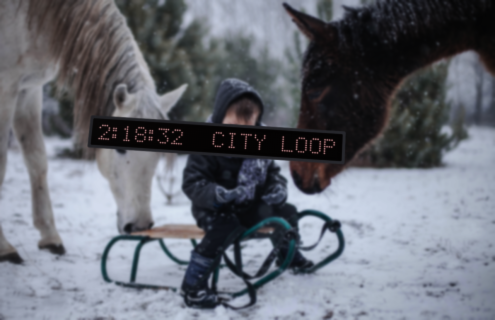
2:18:32
